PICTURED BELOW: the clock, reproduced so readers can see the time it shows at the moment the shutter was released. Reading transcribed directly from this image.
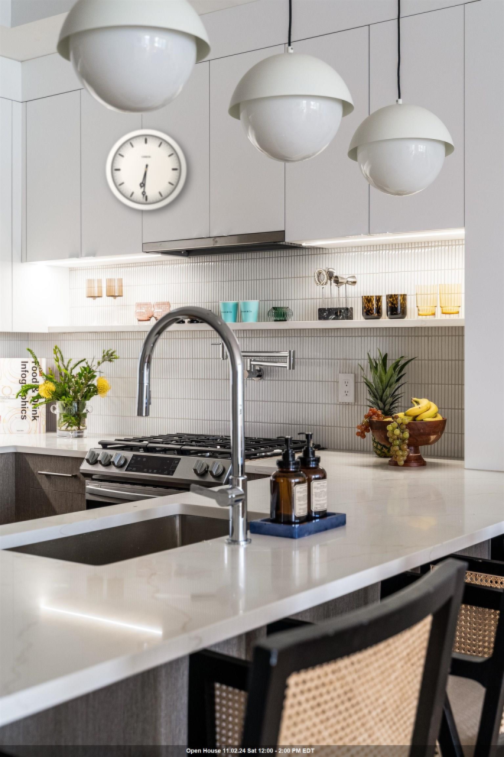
6:31
